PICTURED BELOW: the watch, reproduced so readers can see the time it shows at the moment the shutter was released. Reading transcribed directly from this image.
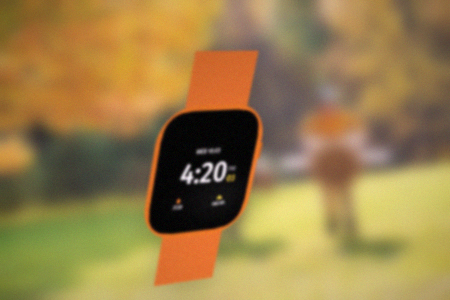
4:20
